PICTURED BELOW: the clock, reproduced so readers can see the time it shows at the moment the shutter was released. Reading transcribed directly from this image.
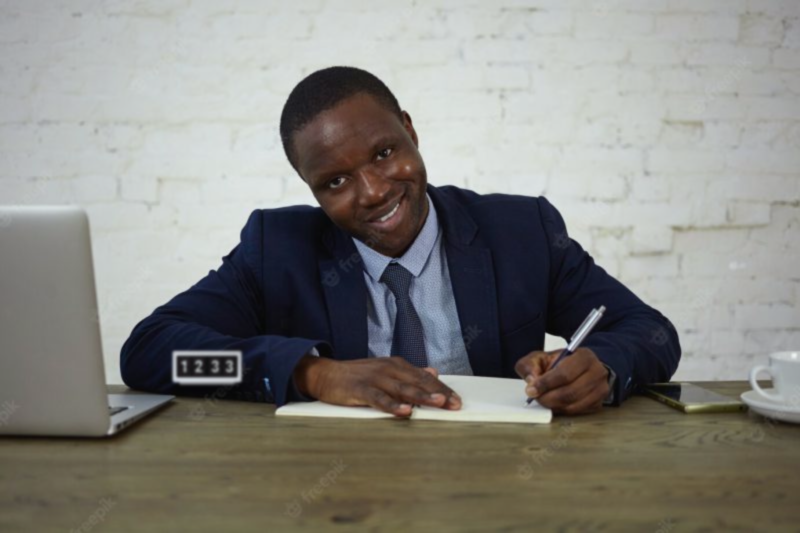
12:33
